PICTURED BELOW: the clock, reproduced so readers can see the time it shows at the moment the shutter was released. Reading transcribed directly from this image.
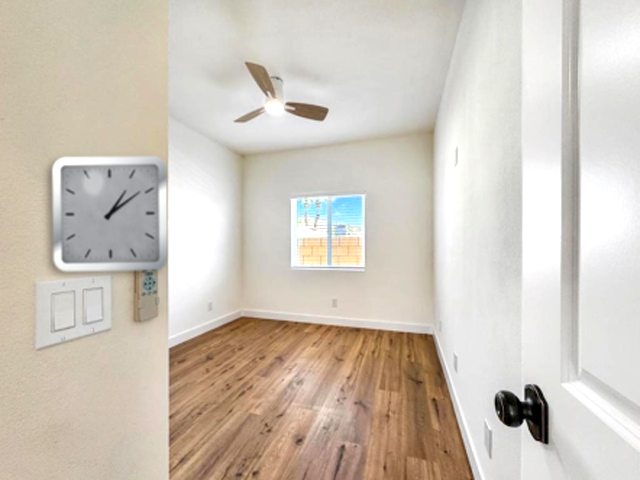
1:09
